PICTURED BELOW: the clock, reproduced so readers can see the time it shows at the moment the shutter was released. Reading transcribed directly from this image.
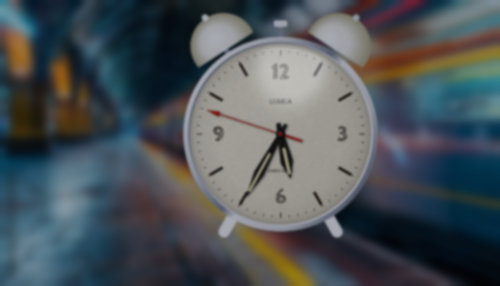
5:34:48
